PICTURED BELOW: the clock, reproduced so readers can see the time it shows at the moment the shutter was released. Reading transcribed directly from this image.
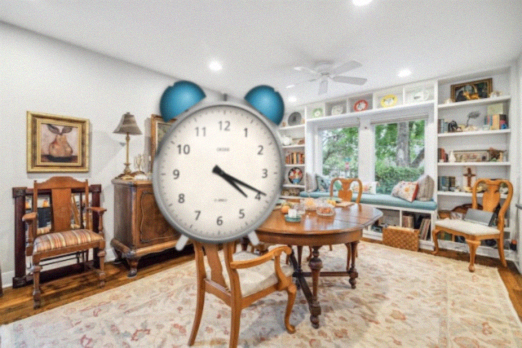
4:19
